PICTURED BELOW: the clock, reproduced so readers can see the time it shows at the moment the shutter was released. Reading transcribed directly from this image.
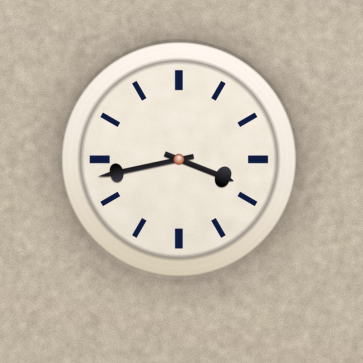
3:43
